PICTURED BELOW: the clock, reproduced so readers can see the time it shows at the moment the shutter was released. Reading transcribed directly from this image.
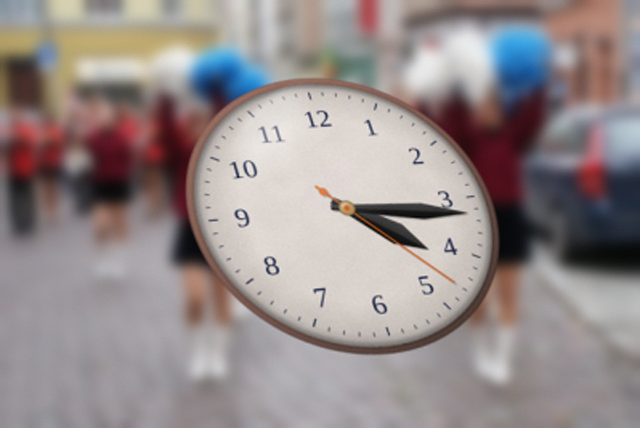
4:16:23
